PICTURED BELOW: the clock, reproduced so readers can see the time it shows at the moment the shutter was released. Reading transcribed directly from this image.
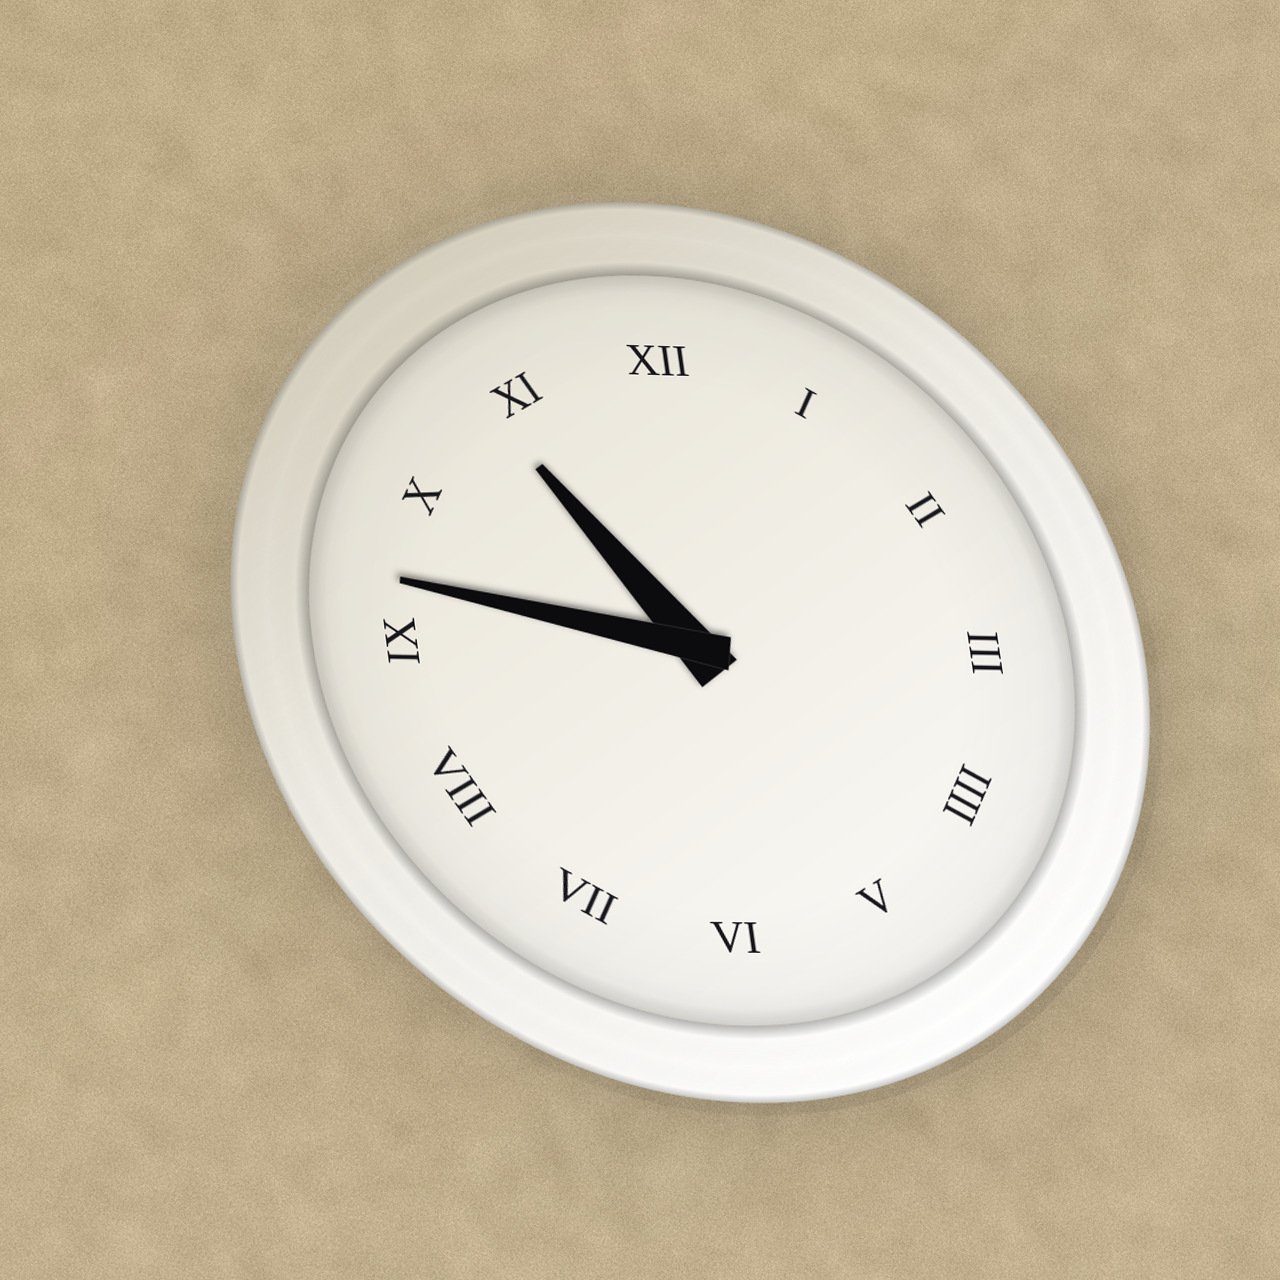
10:47
